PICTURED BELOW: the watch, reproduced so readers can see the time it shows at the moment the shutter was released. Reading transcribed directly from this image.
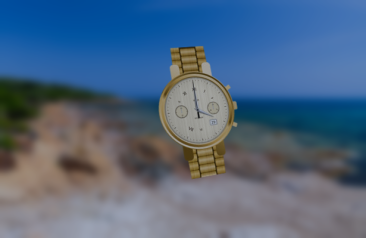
4:00
